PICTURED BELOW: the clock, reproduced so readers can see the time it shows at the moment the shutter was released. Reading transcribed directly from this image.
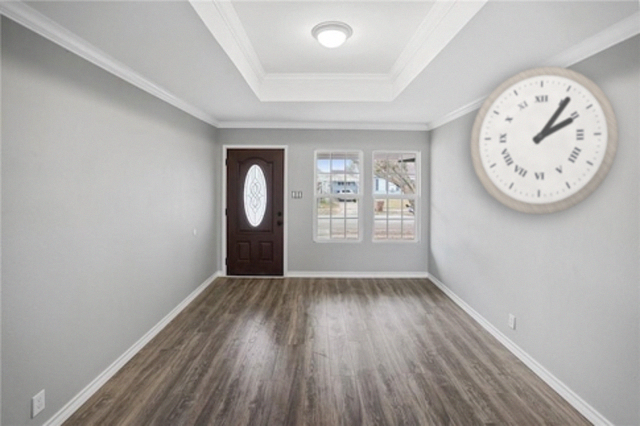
2:06
